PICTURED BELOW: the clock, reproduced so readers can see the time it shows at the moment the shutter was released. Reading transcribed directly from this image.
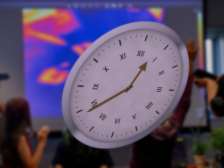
12:39
